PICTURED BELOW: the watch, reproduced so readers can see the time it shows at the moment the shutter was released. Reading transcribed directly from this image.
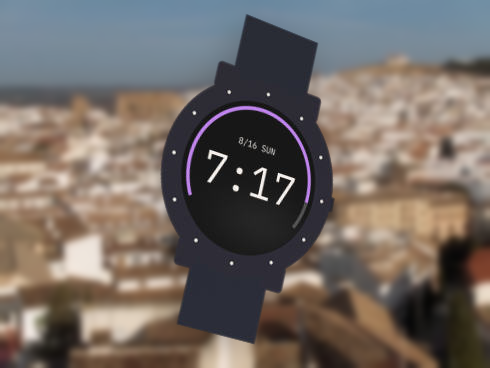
7:17
